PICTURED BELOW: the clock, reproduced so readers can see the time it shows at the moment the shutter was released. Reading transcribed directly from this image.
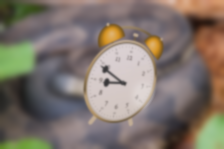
8:49
